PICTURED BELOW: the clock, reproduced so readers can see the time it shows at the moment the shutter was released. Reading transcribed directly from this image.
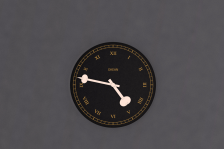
4:47
